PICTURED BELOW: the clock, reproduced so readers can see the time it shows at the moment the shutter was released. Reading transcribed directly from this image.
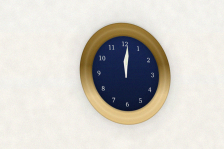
12:01
